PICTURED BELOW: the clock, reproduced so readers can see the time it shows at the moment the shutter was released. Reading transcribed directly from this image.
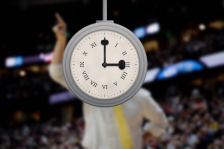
3:00
